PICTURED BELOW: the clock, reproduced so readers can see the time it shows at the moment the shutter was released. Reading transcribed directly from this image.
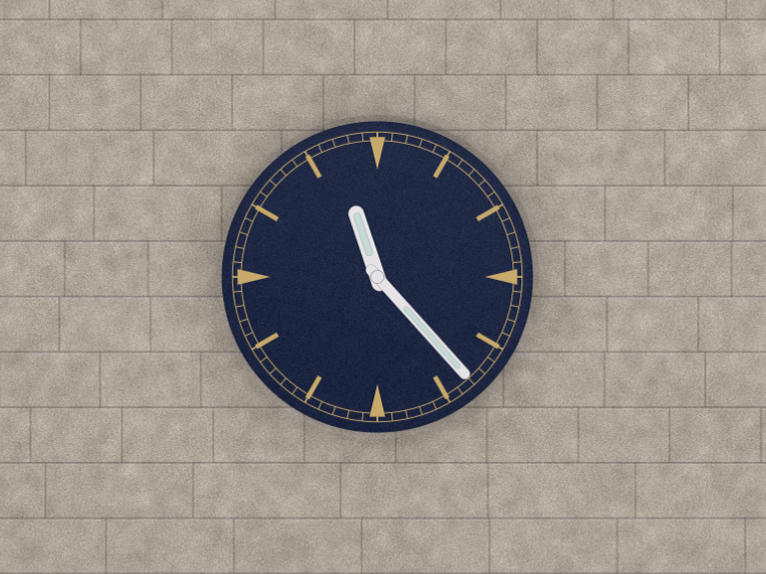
11:23
